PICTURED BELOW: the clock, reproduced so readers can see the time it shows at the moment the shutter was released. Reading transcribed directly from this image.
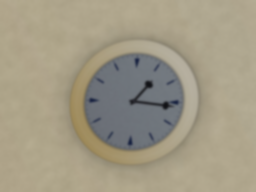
1:16
